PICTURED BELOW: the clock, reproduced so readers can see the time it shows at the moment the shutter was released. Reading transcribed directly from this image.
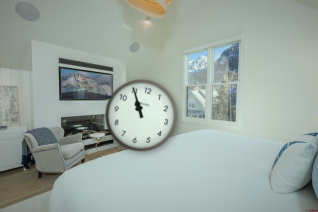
10:55
